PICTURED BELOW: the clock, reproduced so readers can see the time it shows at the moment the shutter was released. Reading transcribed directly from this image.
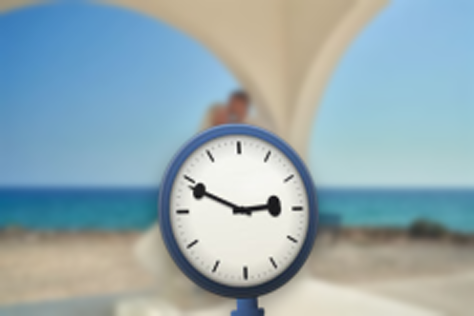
2:49
